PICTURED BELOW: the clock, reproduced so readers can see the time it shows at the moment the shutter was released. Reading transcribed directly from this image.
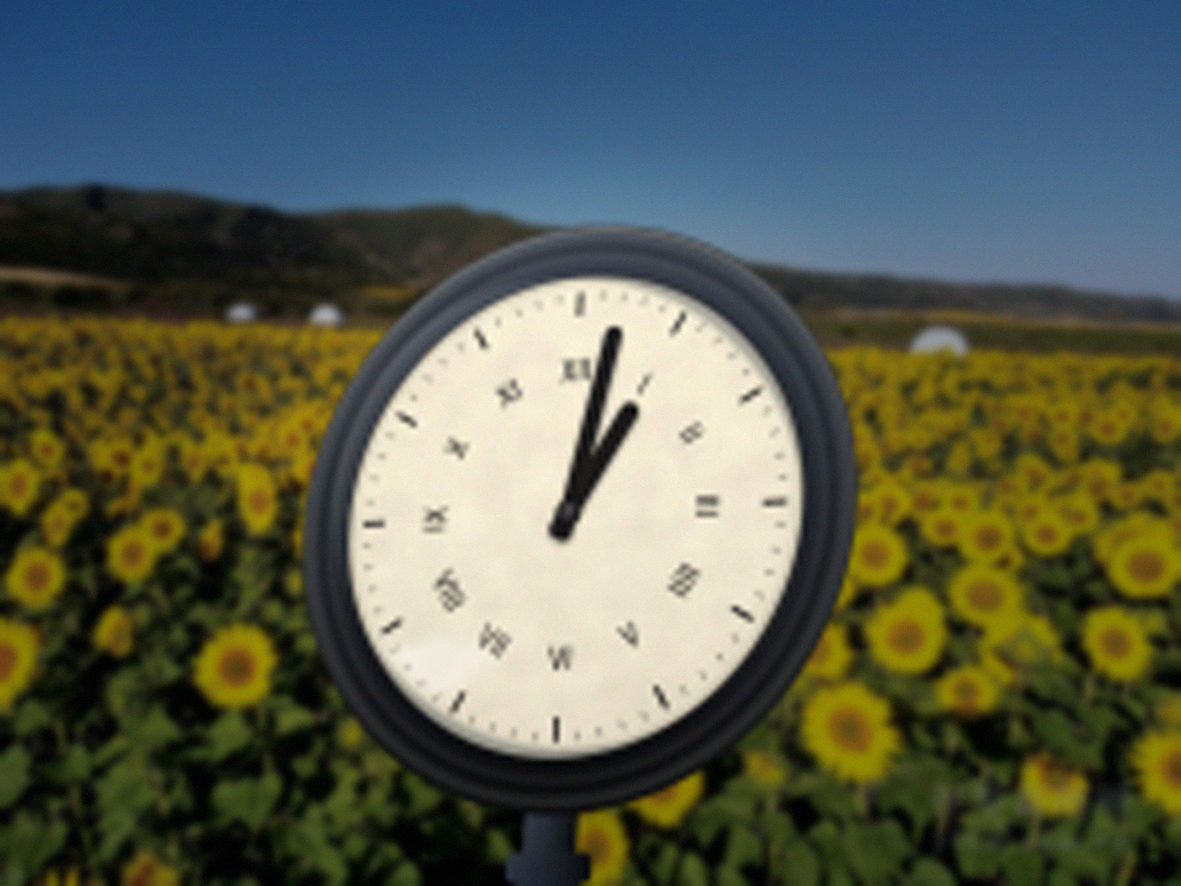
1:02
